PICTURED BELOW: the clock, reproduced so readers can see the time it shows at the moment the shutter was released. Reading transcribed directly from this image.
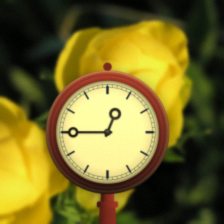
12:45
